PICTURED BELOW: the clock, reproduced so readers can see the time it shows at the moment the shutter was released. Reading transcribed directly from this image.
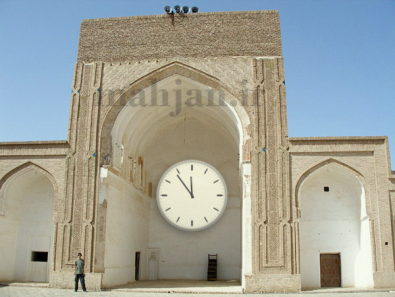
11:54
